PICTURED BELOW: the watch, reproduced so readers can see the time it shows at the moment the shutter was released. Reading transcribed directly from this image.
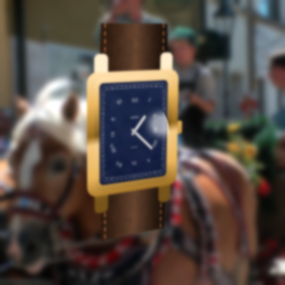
1:22
